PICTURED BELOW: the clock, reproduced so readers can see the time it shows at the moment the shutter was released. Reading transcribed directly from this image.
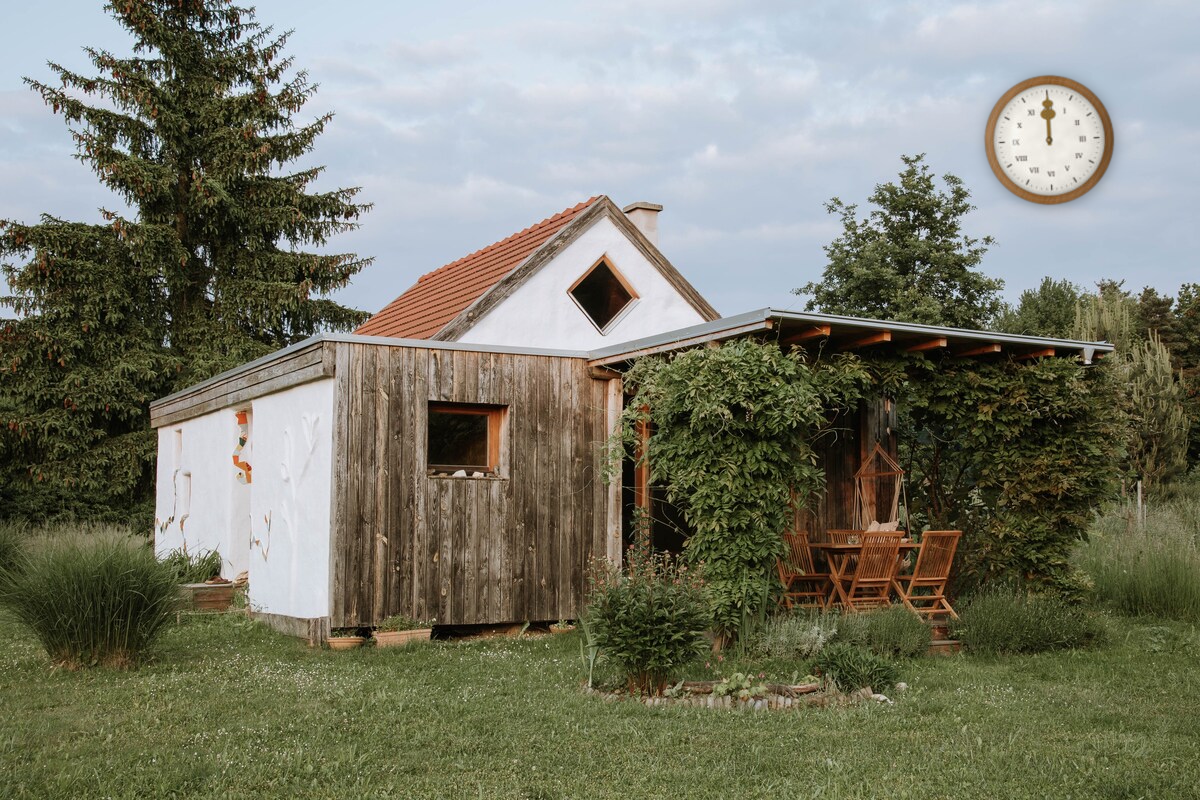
12:00
